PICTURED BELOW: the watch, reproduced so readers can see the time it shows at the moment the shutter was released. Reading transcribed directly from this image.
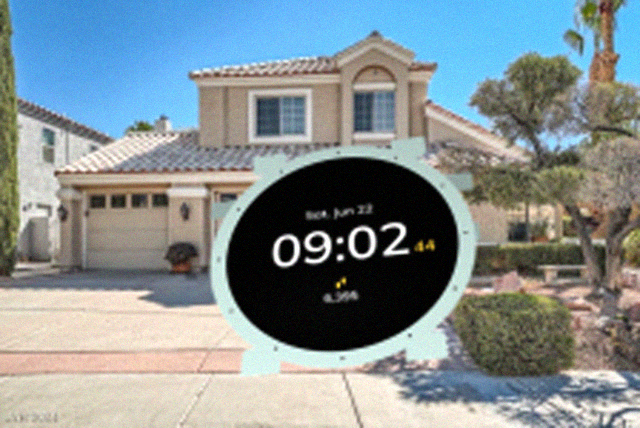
9:02
